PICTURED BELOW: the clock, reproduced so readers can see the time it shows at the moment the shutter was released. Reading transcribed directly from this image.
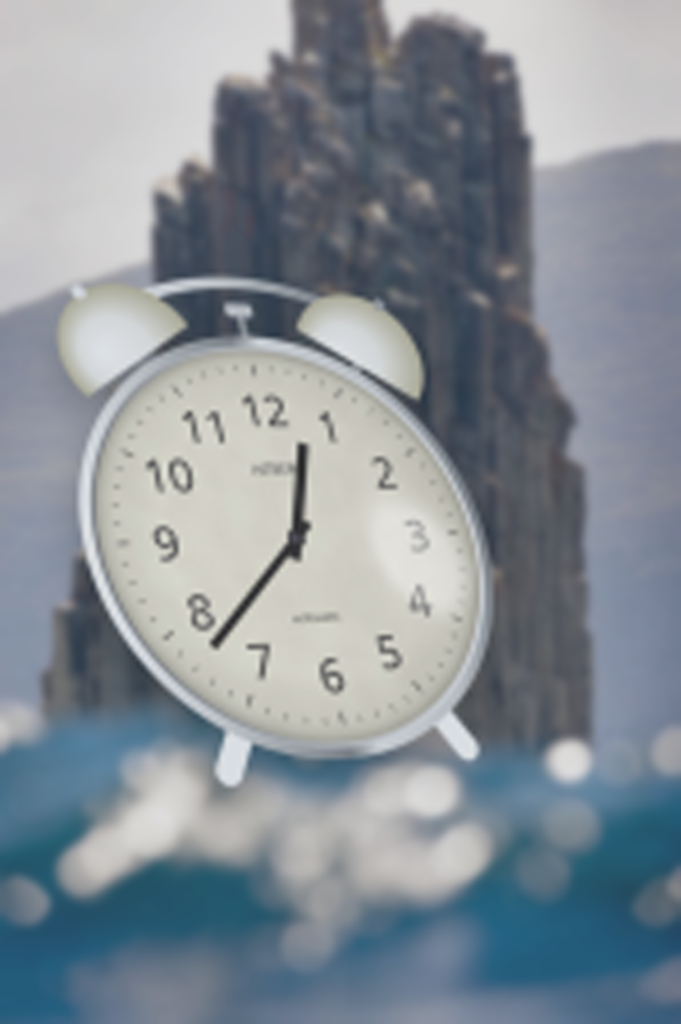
12:38
